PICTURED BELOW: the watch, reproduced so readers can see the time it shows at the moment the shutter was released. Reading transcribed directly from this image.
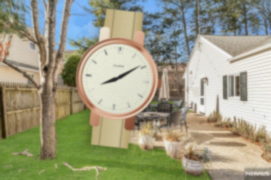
8:09
